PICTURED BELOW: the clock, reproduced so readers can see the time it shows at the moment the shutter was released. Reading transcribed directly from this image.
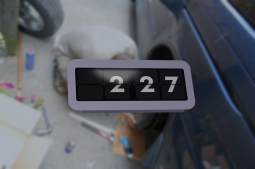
2:27
